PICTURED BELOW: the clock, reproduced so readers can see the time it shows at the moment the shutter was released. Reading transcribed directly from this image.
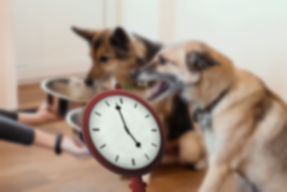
4:58
